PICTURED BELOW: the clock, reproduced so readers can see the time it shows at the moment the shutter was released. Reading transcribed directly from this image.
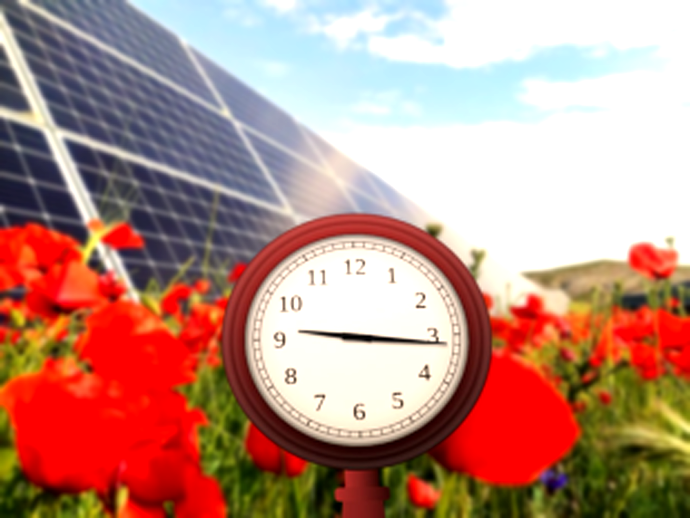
9:16
